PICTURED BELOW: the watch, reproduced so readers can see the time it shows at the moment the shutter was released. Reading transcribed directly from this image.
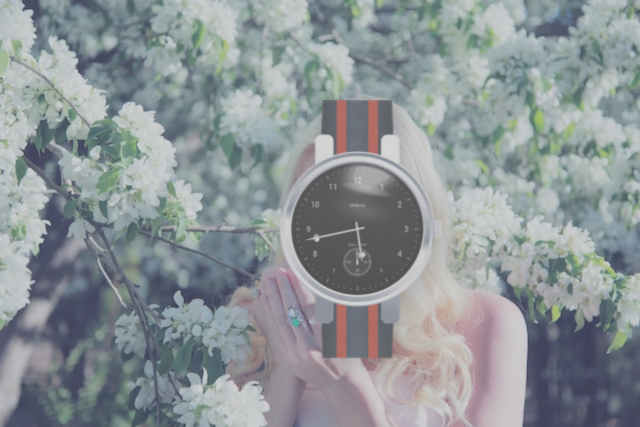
5:43
